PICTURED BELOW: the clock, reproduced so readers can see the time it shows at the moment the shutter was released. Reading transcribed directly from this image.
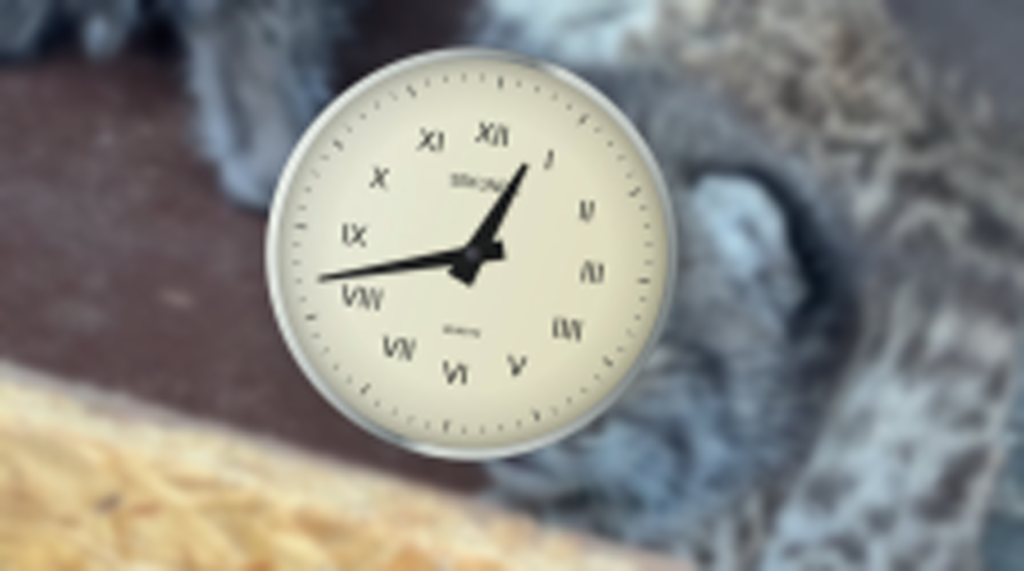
12:42
